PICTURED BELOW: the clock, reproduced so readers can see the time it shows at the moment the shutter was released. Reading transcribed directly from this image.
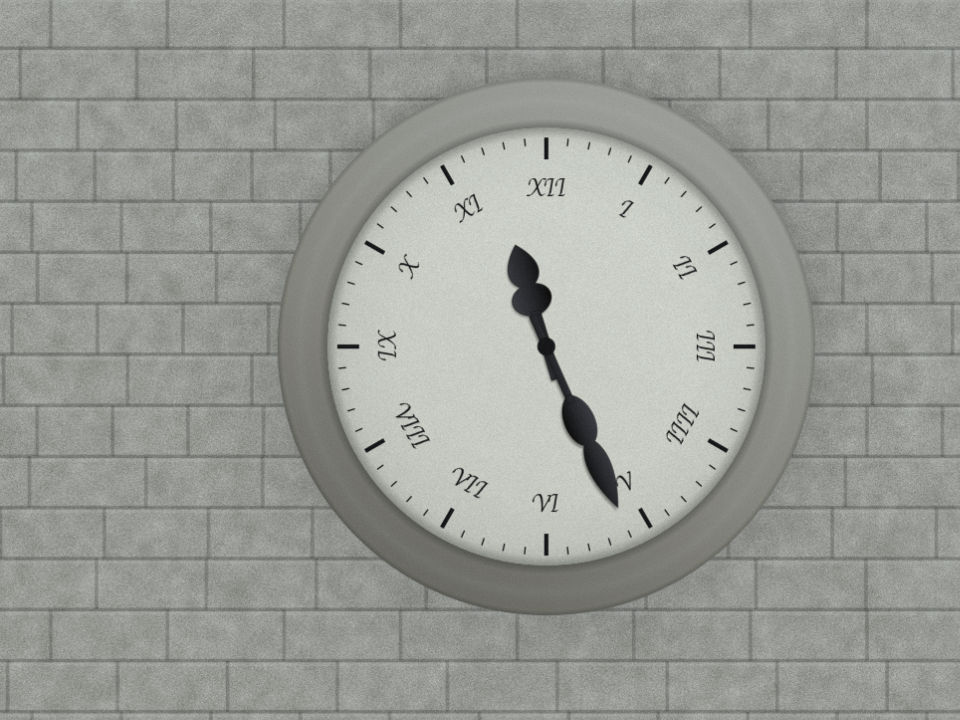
11:26
